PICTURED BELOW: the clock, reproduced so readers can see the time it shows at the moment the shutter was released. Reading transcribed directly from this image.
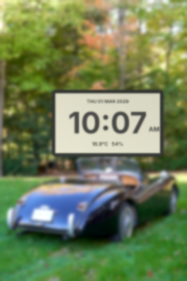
10:07
